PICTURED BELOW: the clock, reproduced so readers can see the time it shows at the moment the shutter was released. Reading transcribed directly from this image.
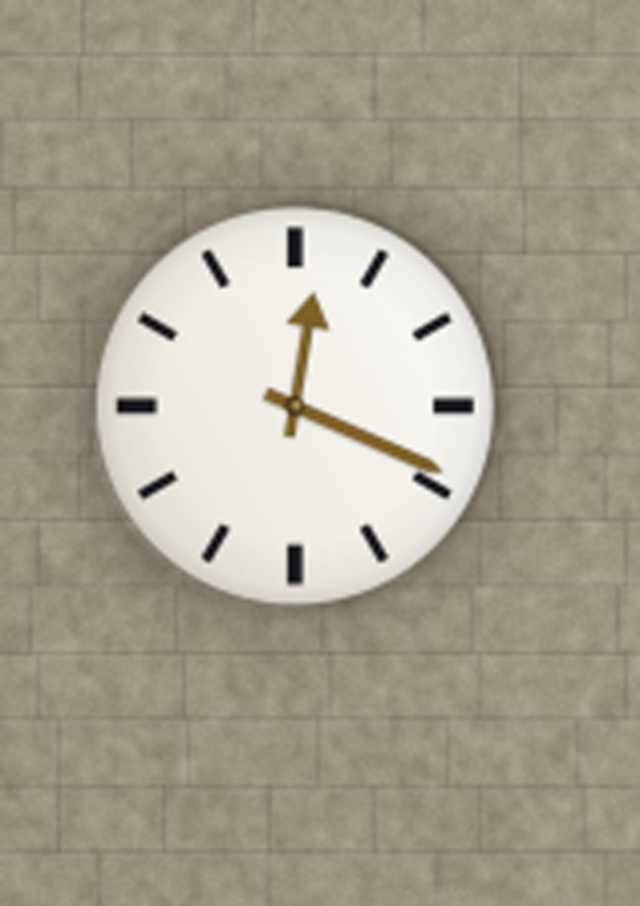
12:19
